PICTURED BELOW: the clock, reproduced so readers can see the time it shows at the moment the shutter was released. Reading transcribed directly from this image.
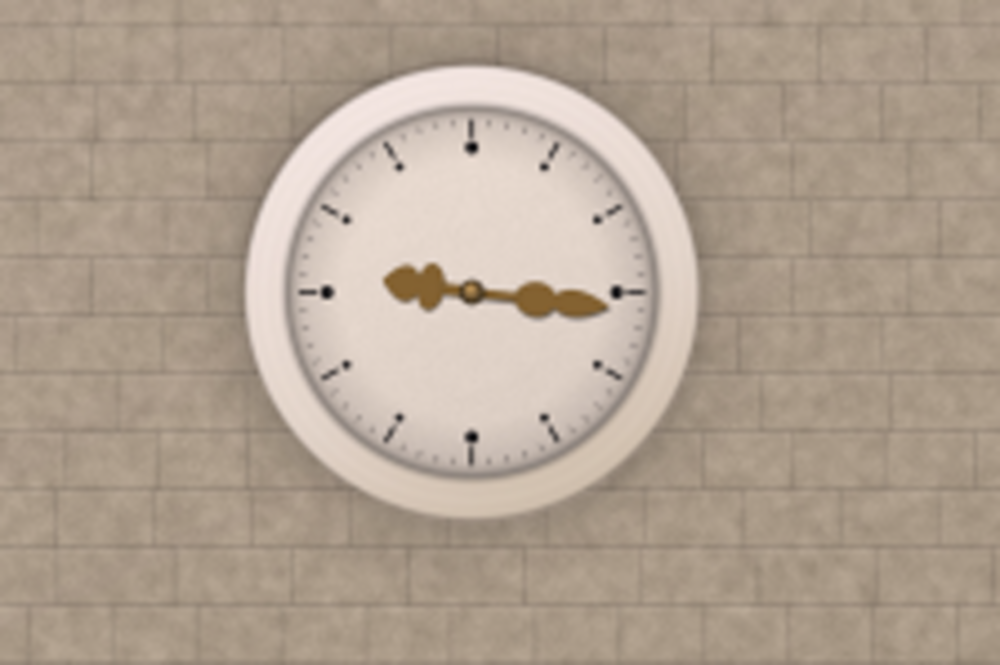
9:16
